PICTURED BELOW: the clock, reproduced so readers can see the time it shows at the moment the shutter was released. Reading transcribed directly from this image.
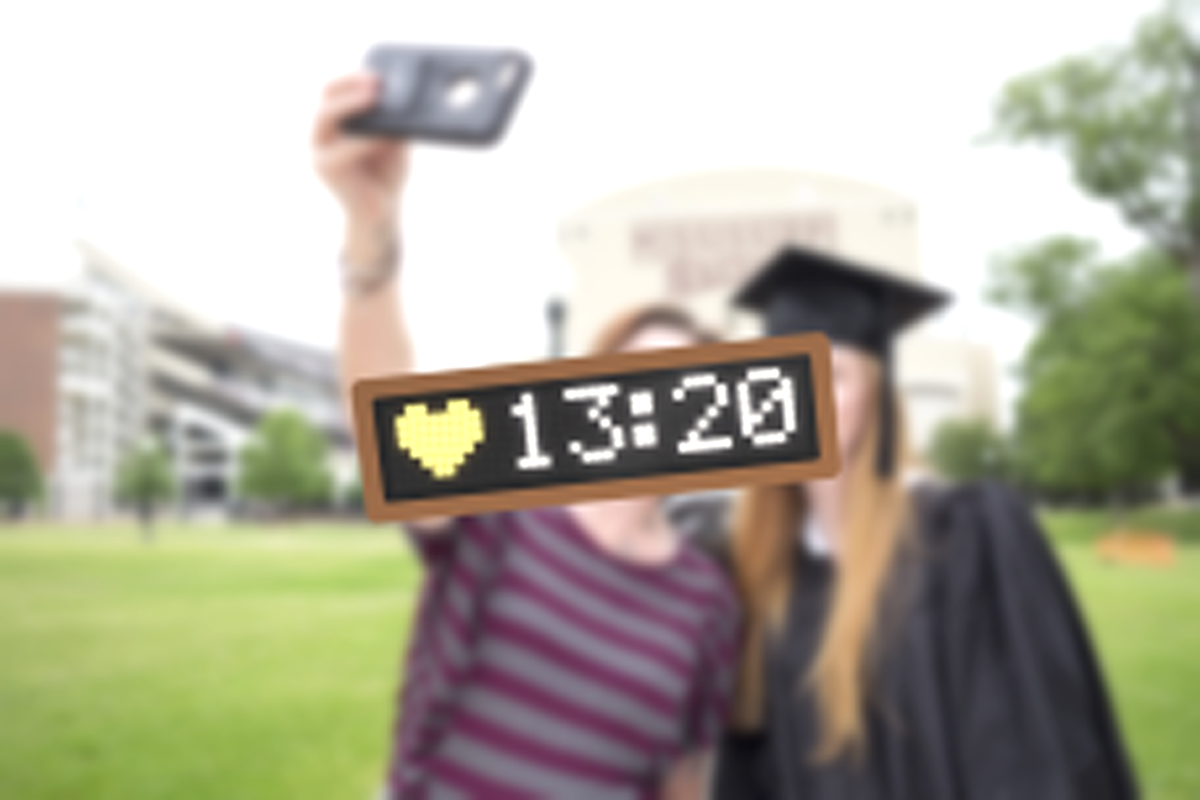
13:20
